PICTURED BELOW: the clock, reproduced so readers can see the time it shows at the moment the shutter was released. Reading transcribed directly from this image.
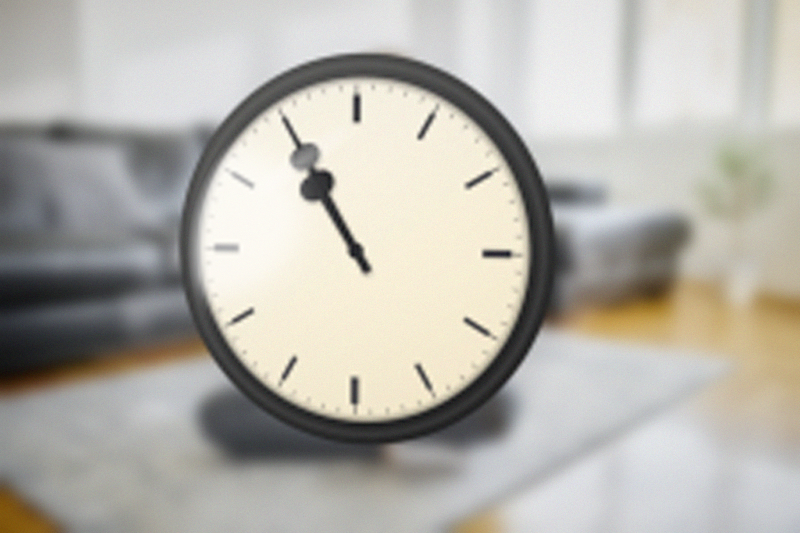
10:55
